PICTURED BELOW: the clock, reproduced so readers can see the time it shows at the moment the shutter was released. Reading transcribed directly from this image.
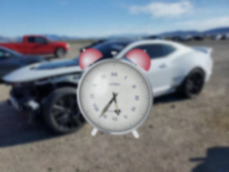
5:36
